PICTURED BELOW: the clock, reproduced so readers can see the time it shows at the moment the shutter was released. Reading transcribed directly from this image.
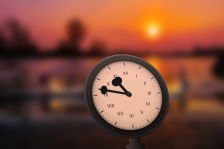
10:47
